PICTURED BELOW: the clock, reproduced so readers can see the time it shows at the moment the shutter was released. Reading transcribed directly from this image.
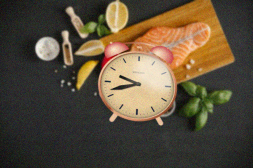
9:42
